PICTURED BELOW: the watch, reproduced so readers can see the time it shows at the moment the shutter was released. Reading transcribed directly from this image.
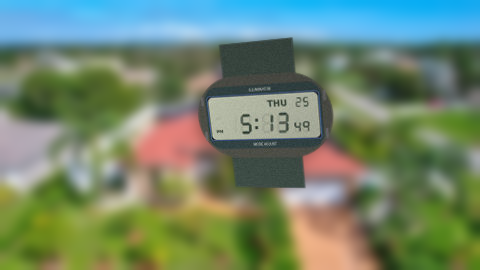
5:13:49
